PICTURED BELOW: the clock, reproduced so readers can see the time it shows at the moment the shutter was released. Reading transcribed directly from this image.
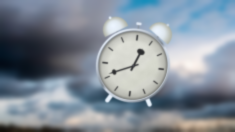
12:41
